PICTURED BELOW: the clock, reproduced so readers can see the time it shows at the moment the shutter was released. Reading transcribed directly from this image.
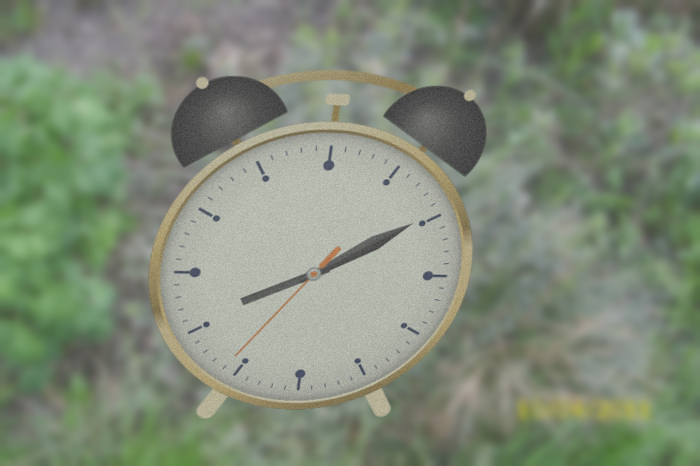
8:09:36
